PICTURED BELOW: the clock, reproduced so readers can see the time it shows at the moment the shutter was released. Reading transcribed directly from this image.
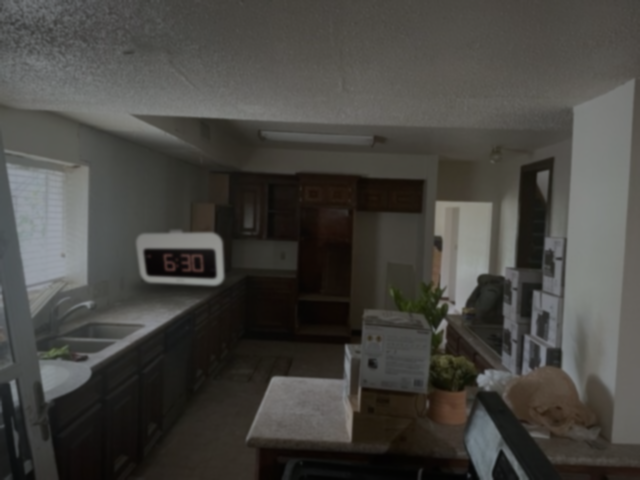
6:30
